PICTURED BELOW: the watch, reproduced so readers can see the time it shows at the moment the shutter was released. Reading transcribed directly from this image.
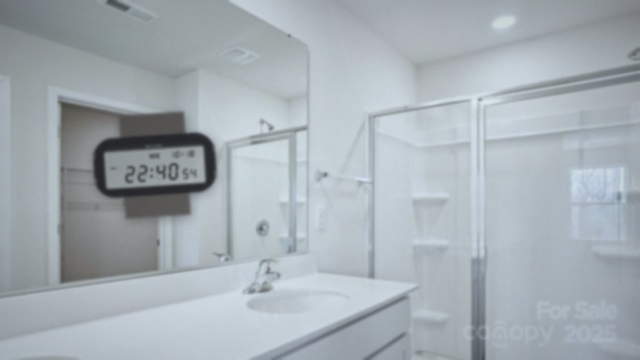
22:40
